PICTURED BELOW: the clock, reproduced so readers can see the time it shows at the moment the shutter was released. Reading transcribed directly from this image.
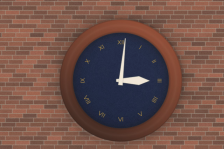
3:01
